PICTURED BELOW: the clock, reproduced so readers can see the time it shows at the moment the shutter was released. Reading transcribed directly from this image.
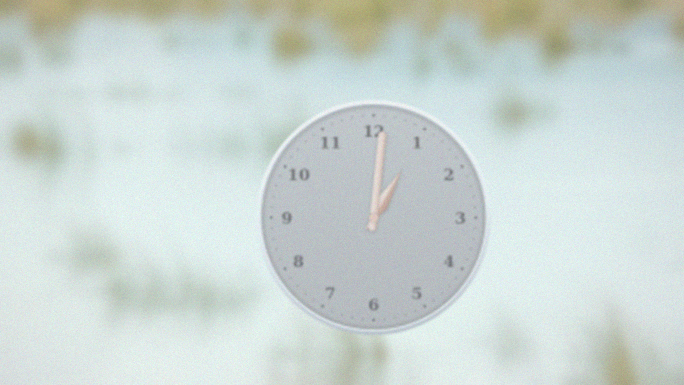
1:01
